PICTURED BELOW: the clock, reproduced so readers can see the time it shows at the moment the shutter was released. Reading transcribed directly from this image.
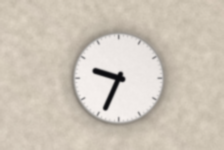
9:34
